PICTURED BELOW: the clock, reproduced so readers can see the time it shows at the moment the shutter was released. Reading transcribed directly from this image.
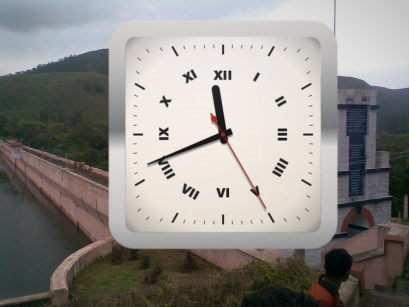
11:41:25
